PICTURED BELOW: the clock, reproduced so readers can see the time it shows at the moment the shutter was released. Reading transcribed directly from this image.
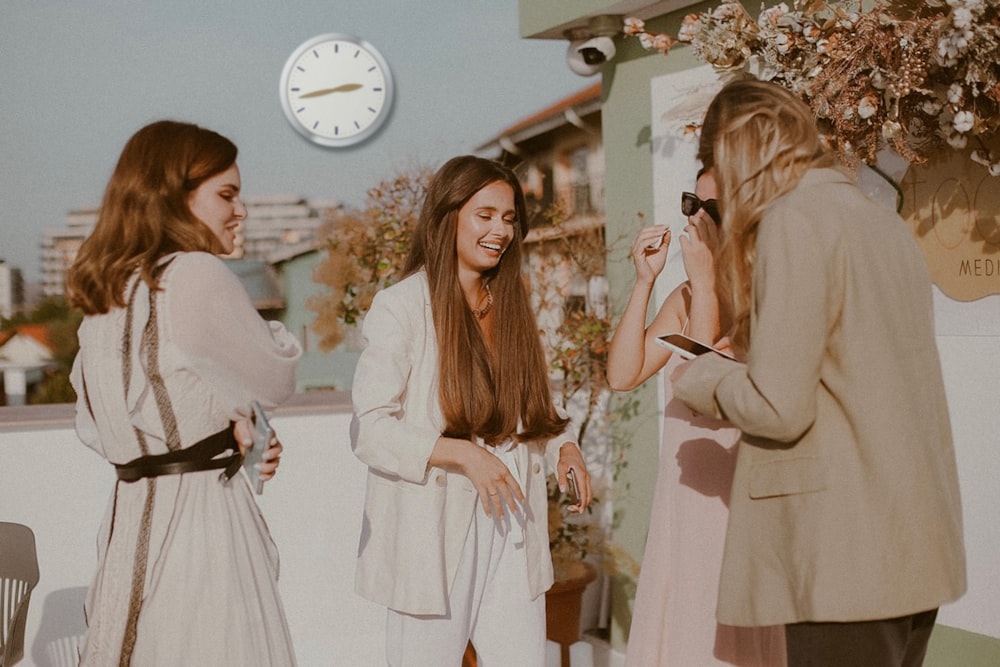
2:43
